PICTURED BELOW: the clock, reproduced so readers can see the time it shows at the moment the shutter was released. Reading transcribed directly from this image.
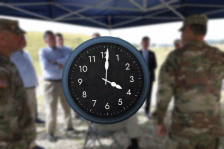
4:01
